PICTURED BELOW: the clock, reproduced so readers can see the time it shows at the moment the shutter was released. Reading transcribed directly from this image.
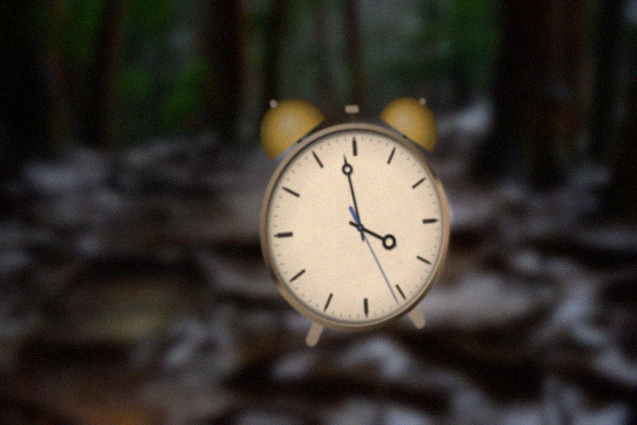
3:58:26
